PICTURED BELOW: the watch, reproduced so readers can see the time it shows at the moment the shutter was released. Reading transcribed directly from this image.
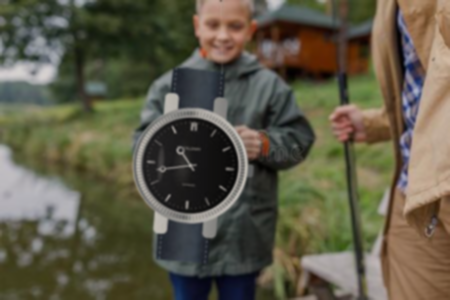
10:43
